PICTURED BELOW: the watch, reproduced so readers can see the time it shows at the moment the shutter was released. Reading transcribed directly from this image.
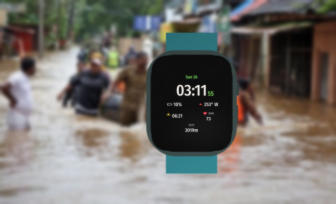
3:11
